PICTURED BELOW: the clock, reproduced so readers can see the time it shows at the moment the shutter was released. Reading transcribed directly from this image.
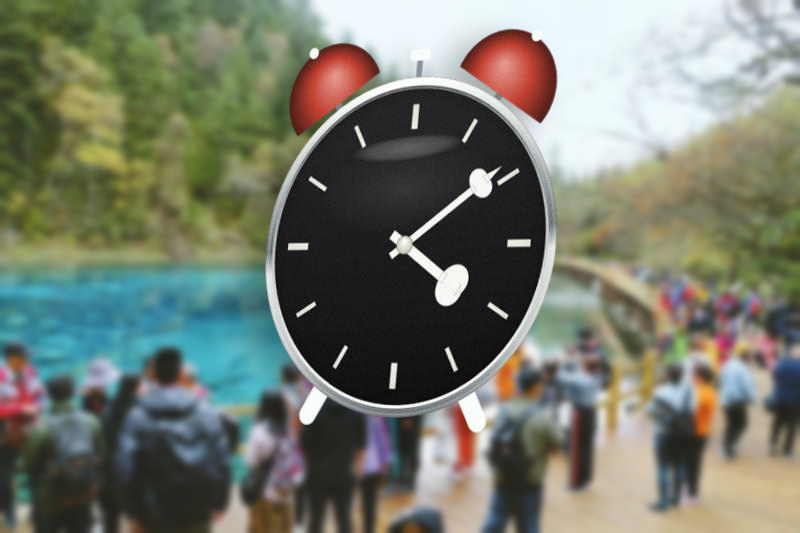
4:09
